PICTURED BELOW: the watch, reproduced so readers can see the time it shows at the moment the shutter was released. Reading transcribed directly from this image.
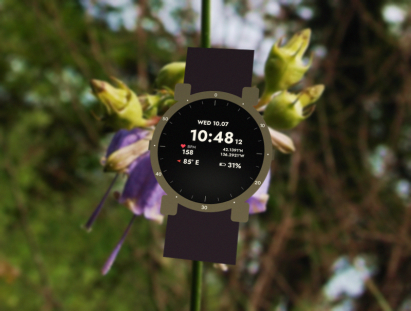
10:48
